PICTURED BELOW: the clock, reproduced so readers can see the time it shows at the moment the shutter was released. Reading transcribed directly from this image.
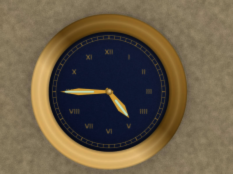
4:45
